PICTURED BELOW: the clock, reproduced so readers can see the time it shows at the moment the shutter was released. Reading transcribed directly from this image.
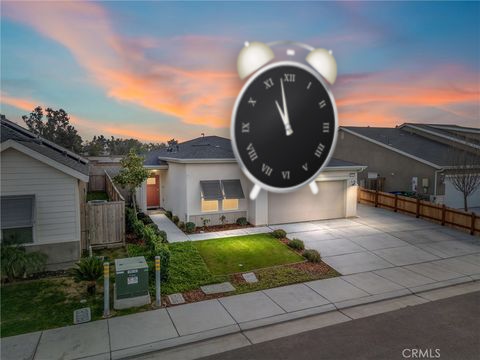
10:58
